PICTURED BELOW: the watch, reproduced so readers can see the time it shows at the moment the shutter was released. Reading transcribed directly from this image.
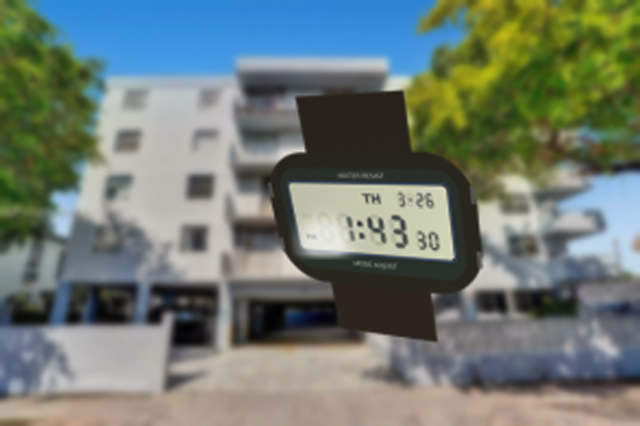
1:43:30
